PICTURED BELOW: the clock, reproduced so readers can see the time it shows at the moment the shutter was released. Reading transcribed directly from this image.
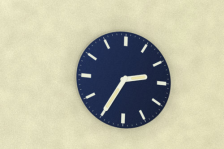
2:35
